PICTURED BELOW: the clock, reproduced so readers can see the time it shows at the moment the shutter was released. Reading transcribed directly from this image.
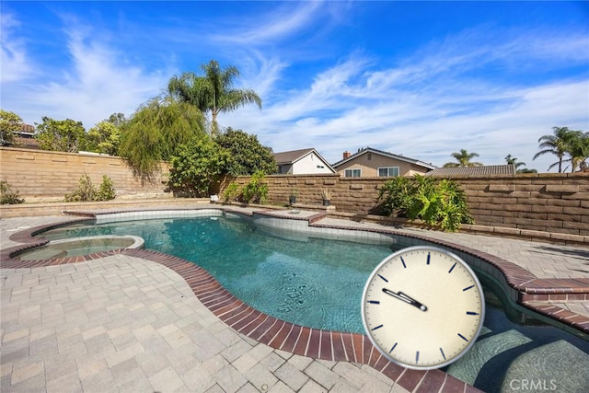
9:48
